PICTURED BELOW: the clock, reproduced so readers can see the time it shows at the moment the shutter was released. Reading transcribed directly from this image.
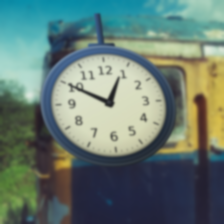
12:50
